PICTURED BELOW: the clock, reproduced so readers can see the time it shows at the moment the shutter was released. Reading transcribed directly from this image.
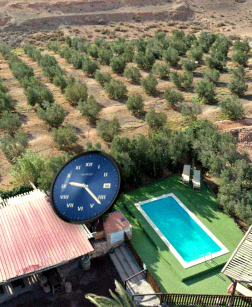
9:22
